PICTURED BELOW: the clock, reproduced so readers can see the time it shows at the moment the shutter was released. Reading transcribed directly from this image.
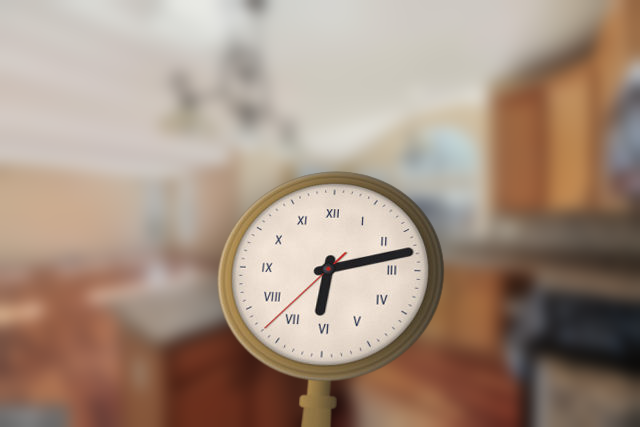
6:12:37
